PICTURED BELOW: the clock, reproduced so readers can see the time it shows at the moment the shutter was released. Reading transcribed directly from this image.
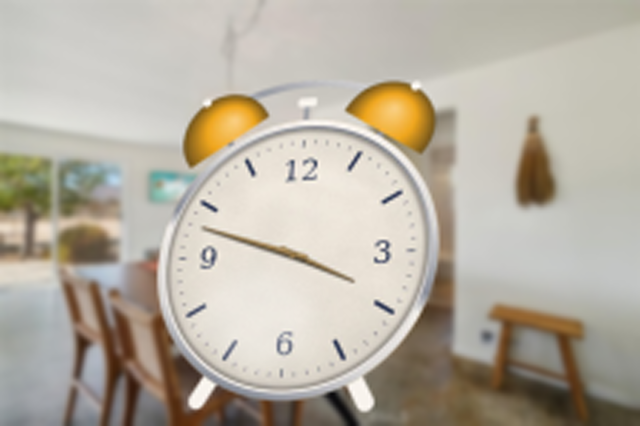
3:48
